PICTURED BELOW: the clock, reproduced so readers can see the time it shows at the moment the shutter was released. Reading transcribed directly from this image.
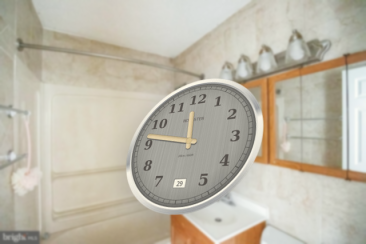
11:47
